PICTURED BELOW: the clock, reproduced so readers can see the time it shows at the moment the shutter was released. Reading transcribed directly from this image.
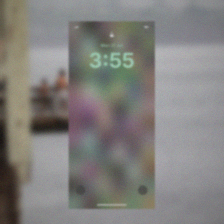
3:55
